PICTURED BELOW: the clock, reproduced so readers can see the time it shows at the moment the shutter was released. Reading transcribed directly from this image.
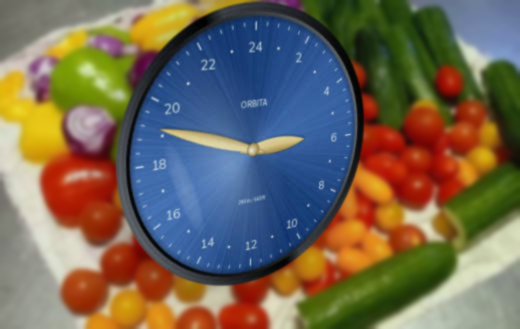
5:48
